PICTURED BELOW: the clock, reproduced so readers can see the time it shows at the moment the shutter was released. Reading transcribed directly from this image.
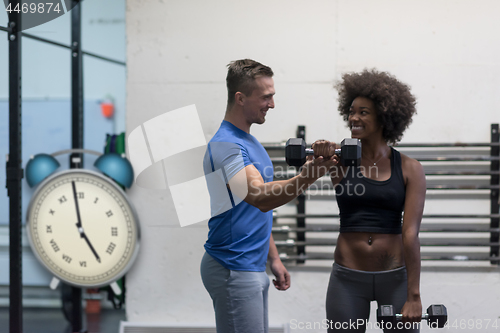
4:59
